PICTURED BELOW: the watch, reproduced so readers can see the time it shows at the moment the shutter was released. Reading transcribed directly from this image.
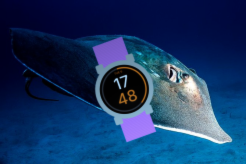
17:48
